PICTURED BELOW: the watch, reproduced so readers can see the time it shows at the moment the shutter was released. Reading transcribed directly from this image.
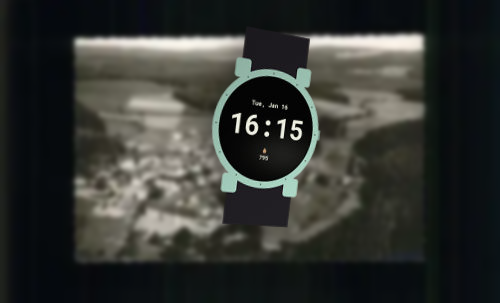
16:15
